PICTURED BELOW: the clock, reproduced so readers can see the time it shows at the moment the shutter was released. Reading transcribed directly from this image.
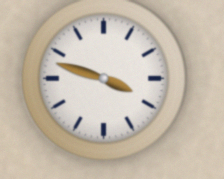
3:48
